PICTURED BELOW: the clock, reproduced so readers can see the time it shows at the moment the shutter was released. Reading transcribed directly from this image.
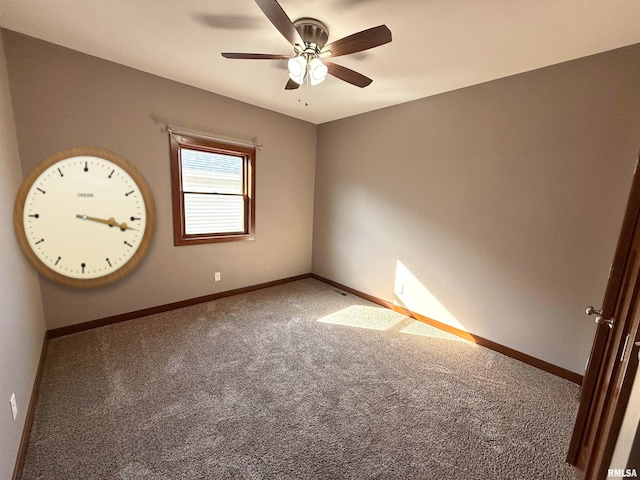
3:17
